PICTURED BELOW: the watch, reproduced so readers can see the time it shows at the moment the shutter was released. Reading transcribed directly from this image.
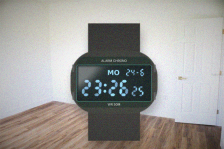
23:26:25
